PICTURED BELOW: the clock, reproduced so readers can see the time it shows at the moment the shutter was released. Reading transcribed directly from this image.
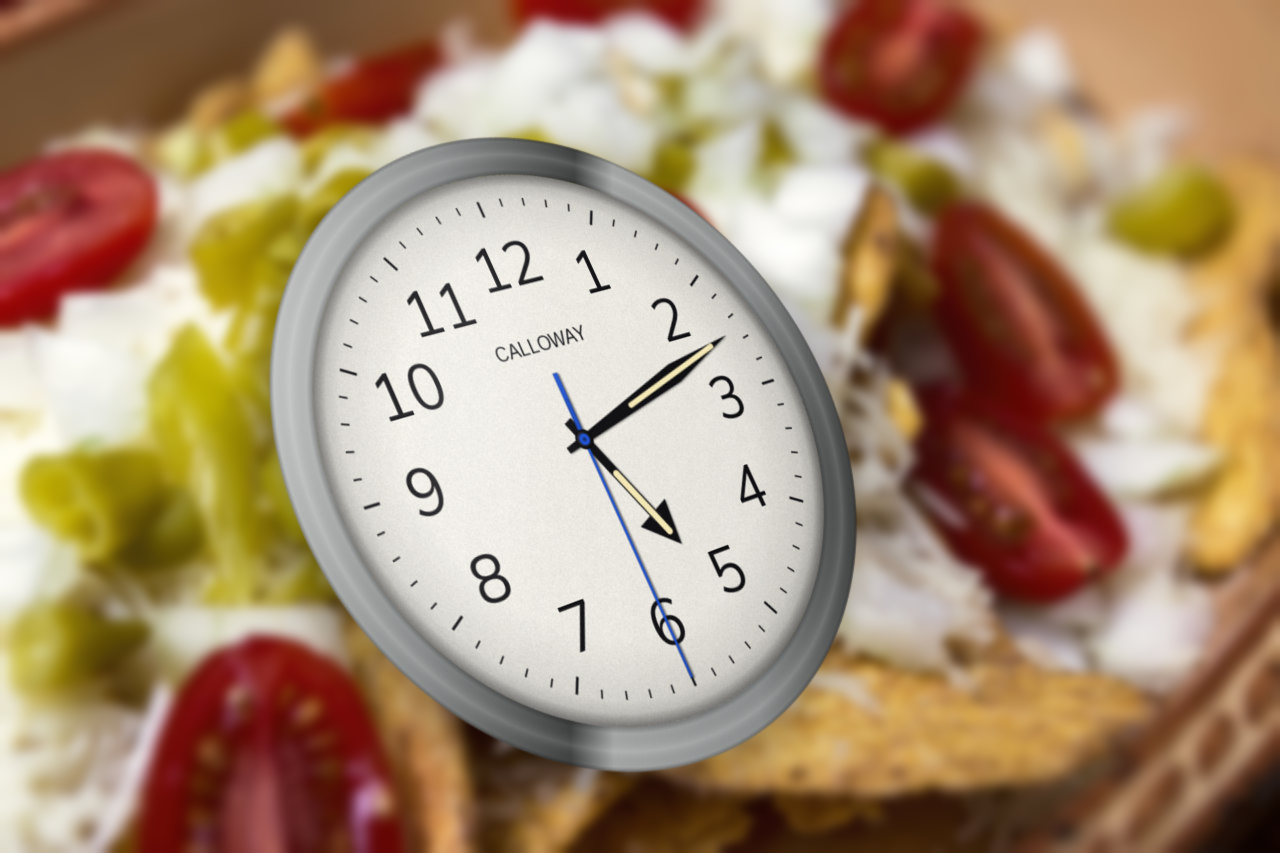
5:12:30
